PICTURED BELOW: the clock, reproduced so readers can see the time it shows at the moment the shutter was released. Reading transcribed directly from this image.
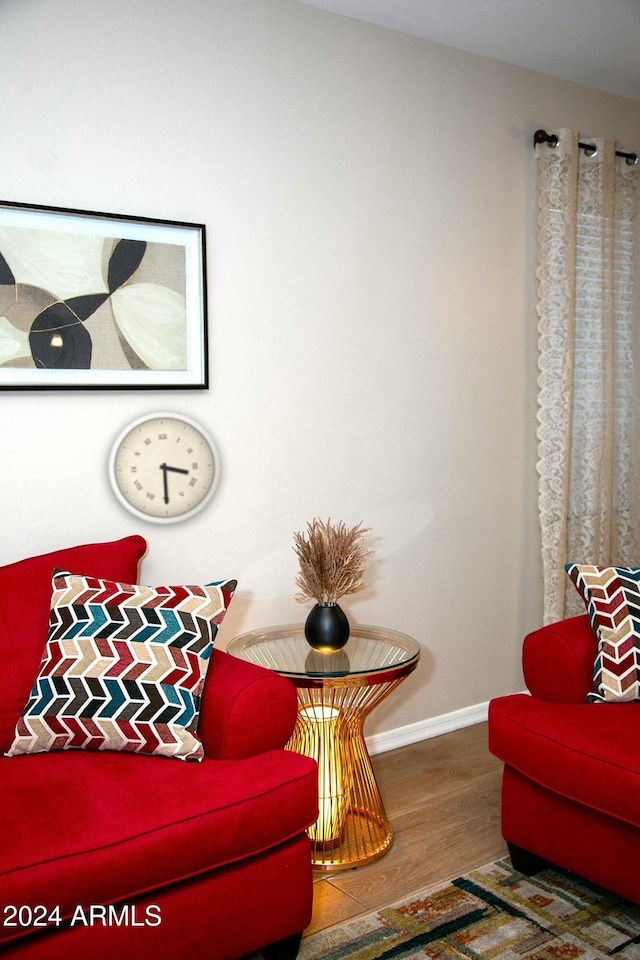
3:30
